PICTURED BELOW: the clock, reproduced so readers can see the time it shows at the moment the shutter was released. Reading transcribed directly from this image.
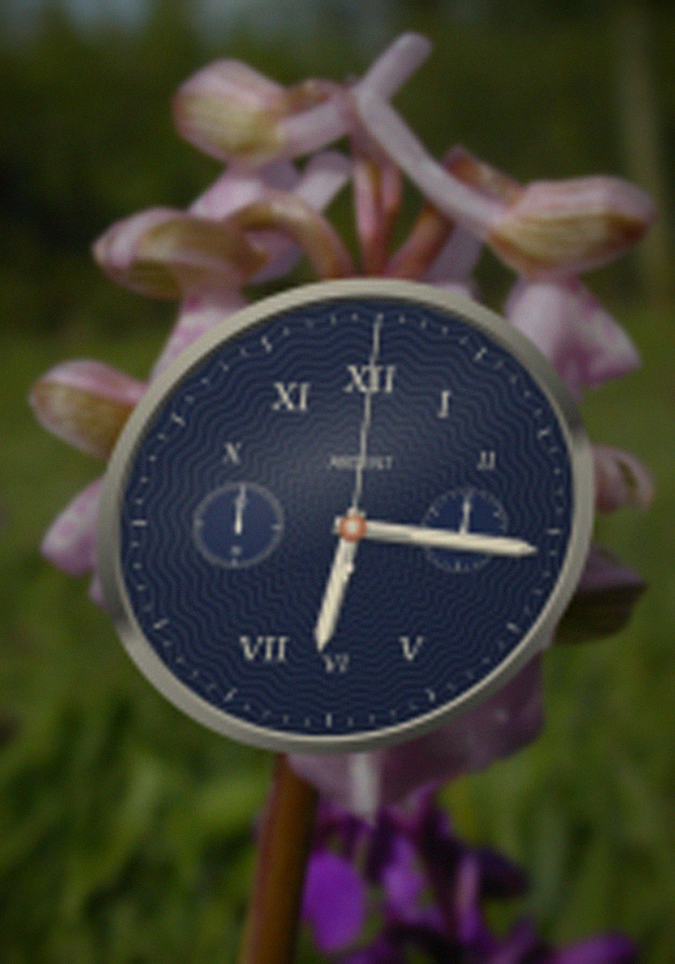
6:16
